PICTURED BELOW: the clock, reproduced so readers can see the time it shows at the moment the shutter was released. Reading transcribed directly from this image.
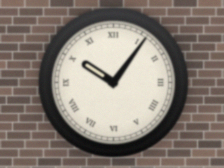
10:06
